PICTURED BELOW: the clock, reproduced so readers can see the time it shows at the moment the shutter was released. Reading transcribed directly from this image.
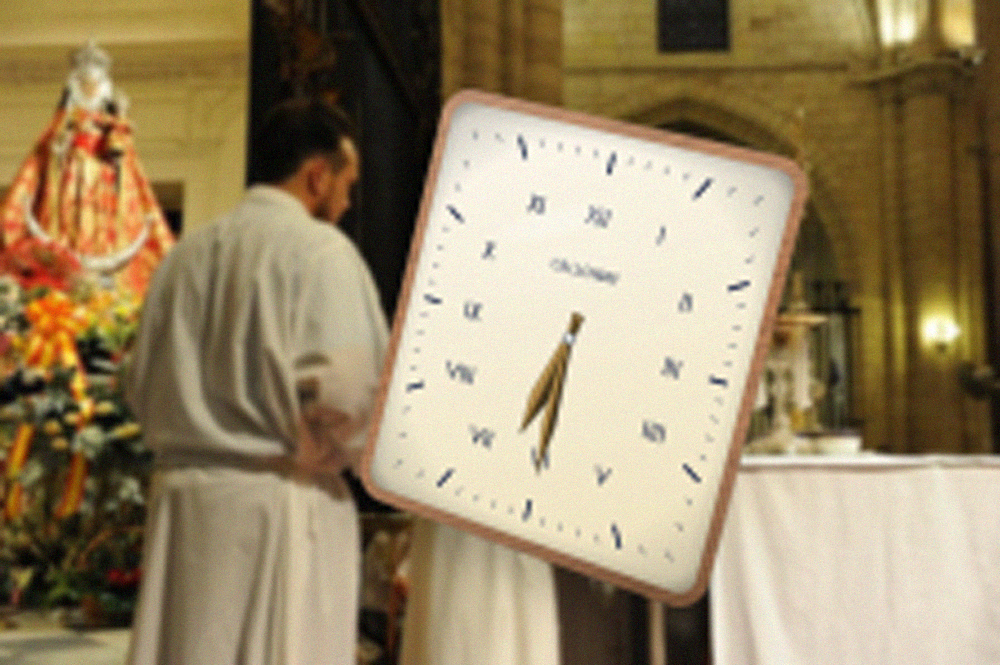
6:30
